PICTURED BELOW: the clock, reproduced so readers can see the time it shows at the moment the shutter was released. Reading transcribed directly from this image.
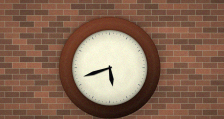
5:42
